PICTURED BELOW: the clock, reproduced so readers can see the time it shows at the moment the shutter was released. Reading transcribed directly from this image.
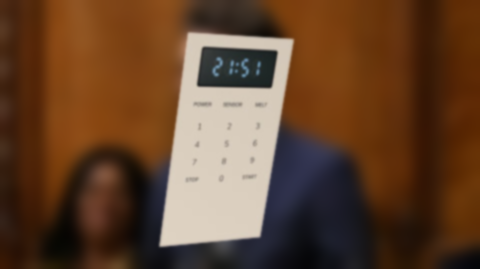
21:51
